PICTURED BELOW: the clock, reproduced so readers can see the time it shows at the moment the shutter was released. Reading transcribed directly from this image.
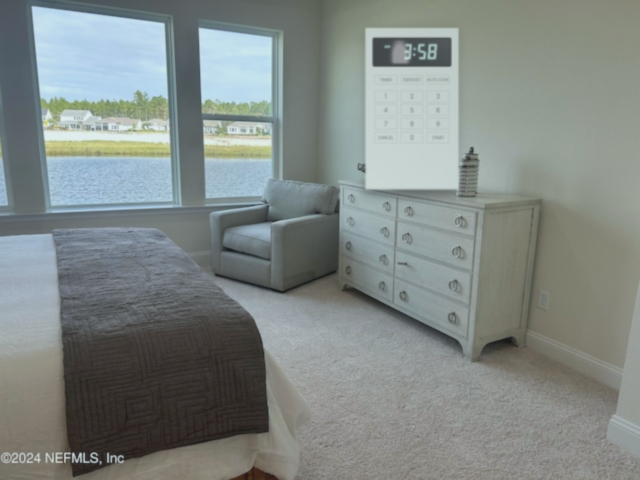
3:58
